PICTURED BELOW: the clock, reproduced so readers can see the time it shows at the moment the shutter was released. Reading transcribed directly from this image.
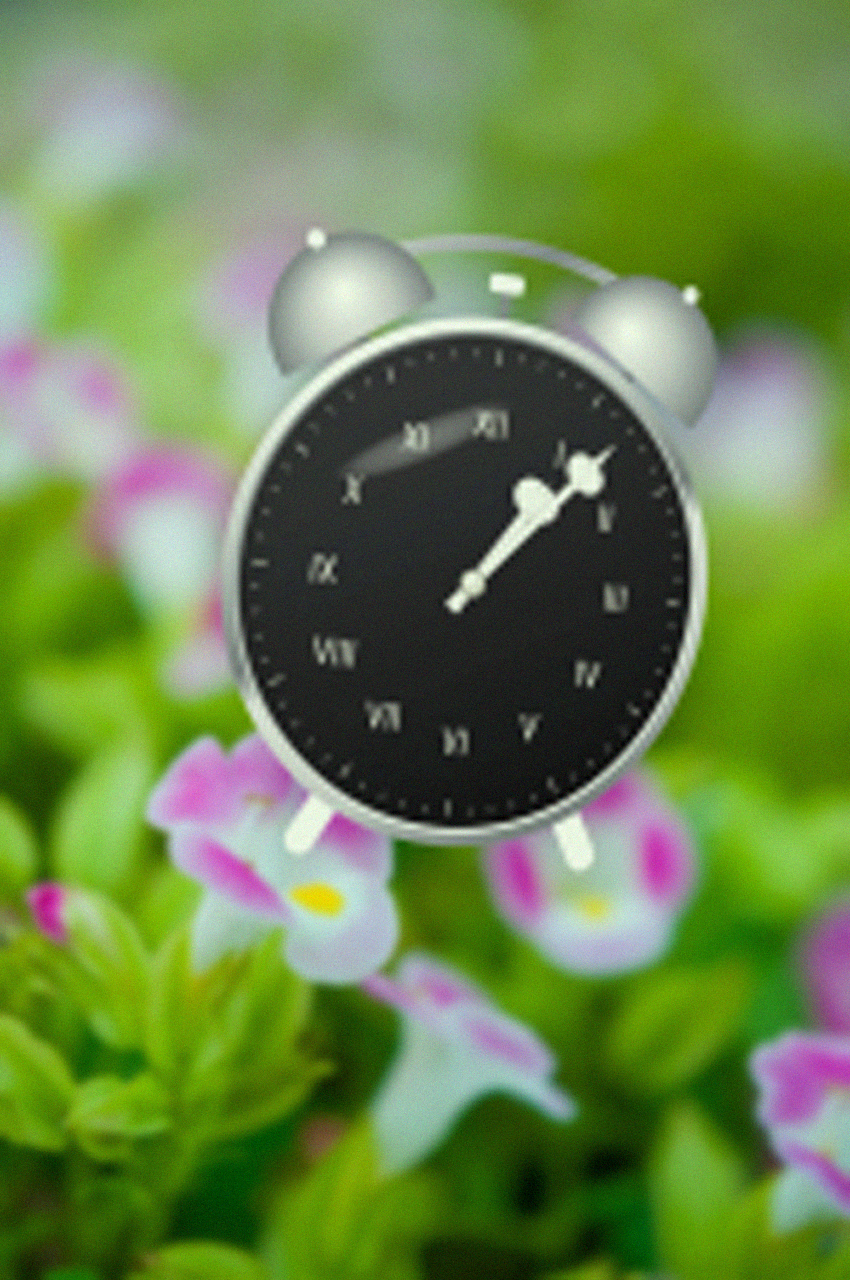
1:07
